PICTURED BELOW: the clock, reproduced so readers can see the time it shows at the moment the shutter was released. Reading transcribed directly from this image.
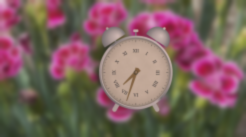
7:33
